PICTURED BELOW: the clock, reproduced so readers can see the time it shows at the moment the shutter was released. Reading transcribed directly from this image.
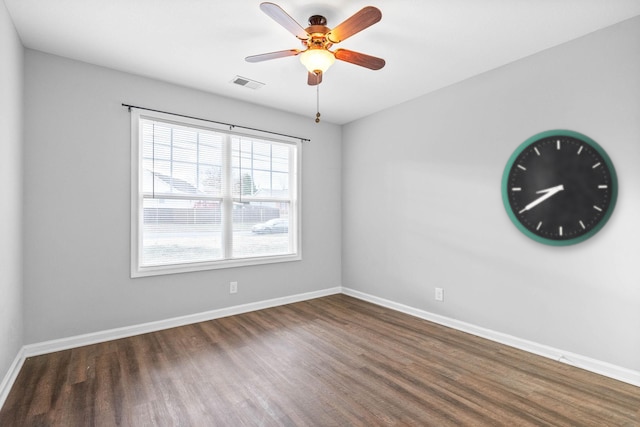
8:40
